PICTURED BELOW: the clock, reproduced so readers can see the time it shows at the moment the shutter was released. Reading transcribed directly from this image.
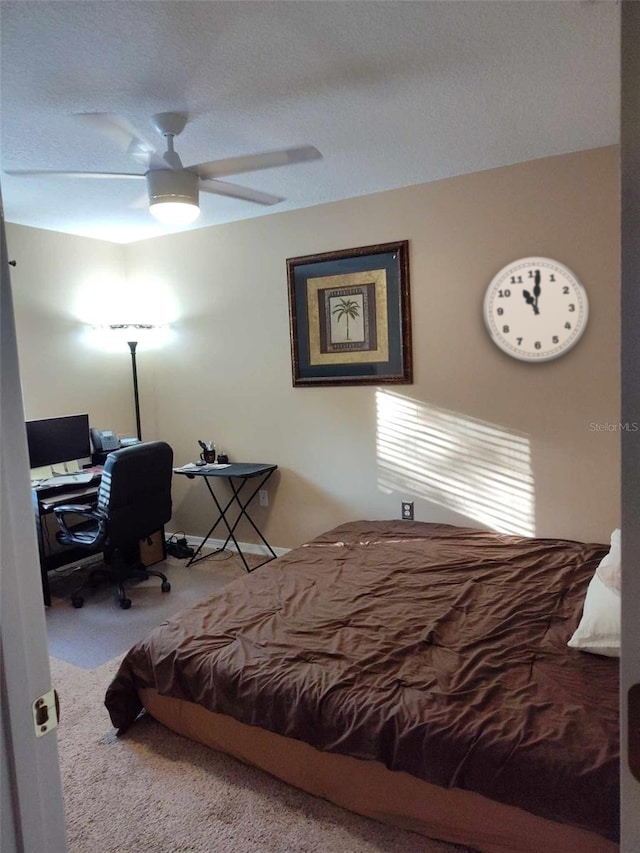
11:01
